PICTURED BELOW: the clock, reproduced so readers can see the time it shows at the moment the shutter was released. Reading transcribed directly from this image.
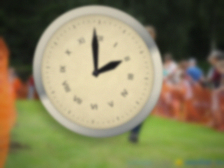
1:59
